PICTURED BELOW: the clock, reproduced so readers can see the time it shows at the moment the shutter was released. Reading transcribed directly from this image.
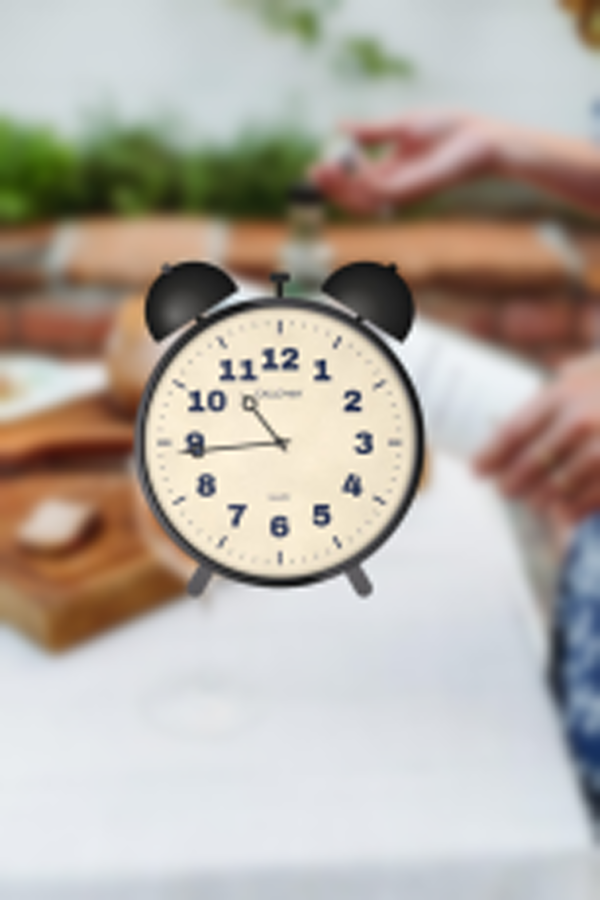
10:44
